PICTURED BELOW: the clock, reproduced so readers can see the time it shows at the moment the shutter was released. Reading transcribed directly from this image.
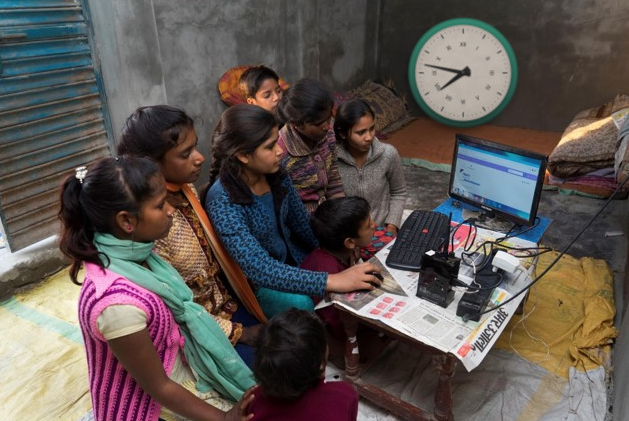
7:47
